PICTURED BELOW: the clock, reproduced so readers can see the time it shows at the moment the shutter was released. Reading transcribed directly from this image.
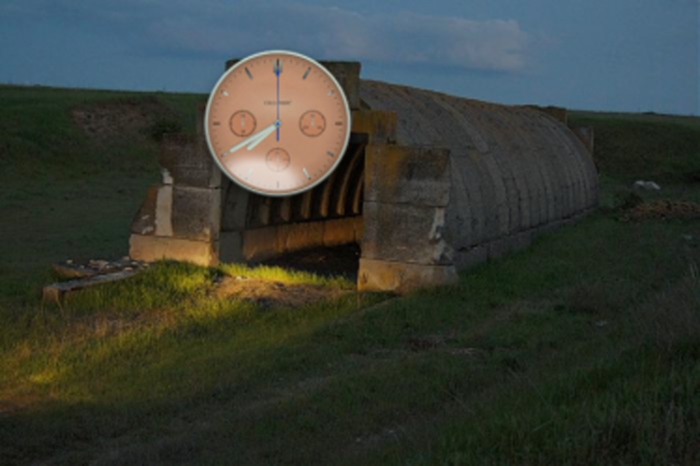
7:40
